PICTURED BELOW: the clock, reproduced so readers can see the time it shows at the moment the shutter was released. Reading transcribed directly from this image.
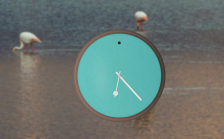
6:23
